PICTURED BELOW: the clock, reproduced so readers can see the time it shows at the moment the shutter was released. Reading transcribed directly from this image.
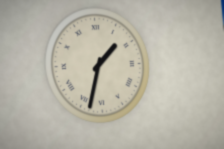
1:33
